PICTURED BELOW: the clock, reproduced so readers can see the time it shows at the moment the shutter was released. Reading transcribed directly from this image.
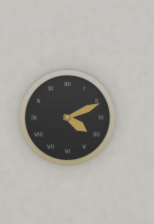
4:11
